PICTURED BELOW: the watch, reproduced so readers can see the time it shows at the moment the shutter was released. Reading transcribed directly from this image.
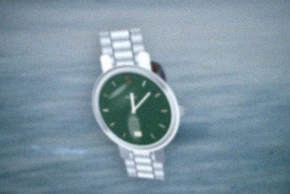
12:08
